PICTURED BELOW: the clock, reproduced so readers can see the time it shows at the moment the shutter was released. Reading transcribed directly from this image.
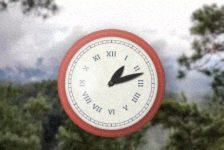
1:12
